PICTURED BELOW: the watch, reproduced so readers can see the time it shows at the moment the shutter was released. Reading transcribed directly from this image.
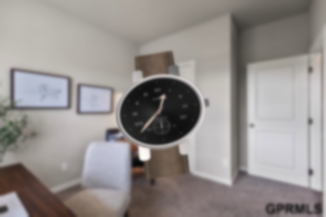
12:37
